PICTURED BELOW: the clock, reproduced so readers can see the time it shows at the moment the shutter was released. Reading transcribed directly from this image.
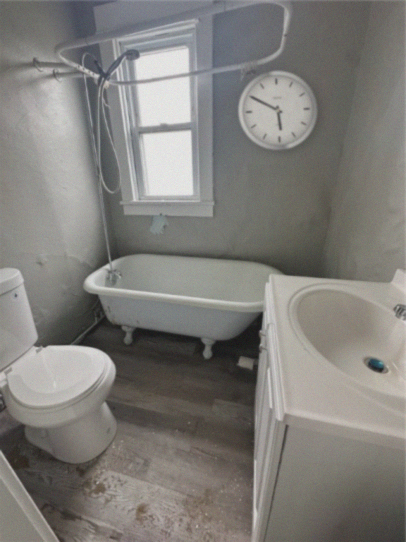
5:50
